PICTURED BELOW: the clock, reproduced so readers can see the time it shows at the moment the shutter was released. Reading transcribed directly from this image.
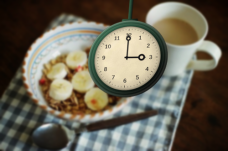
3:00
